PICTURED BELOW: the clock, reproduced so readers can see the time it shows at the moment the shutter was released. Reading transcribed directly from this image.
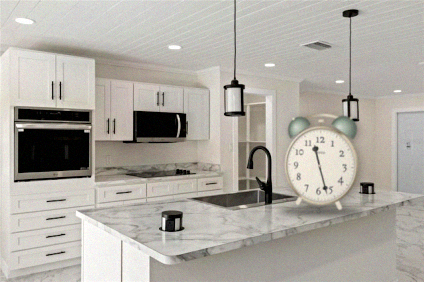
11:27
